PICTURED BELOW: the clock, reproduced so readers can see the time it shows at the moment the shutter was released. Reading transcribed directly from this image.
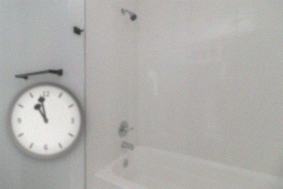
10:58
